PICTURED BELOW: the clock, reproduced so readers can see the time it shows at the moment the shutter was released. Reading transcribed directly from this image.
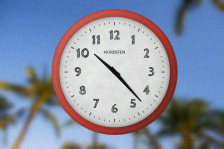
10:23
